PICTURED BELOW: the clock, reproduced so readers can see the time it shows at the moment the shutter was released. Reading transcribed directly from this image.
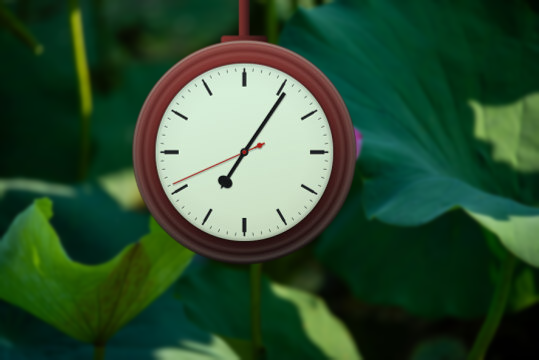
7:05:41
